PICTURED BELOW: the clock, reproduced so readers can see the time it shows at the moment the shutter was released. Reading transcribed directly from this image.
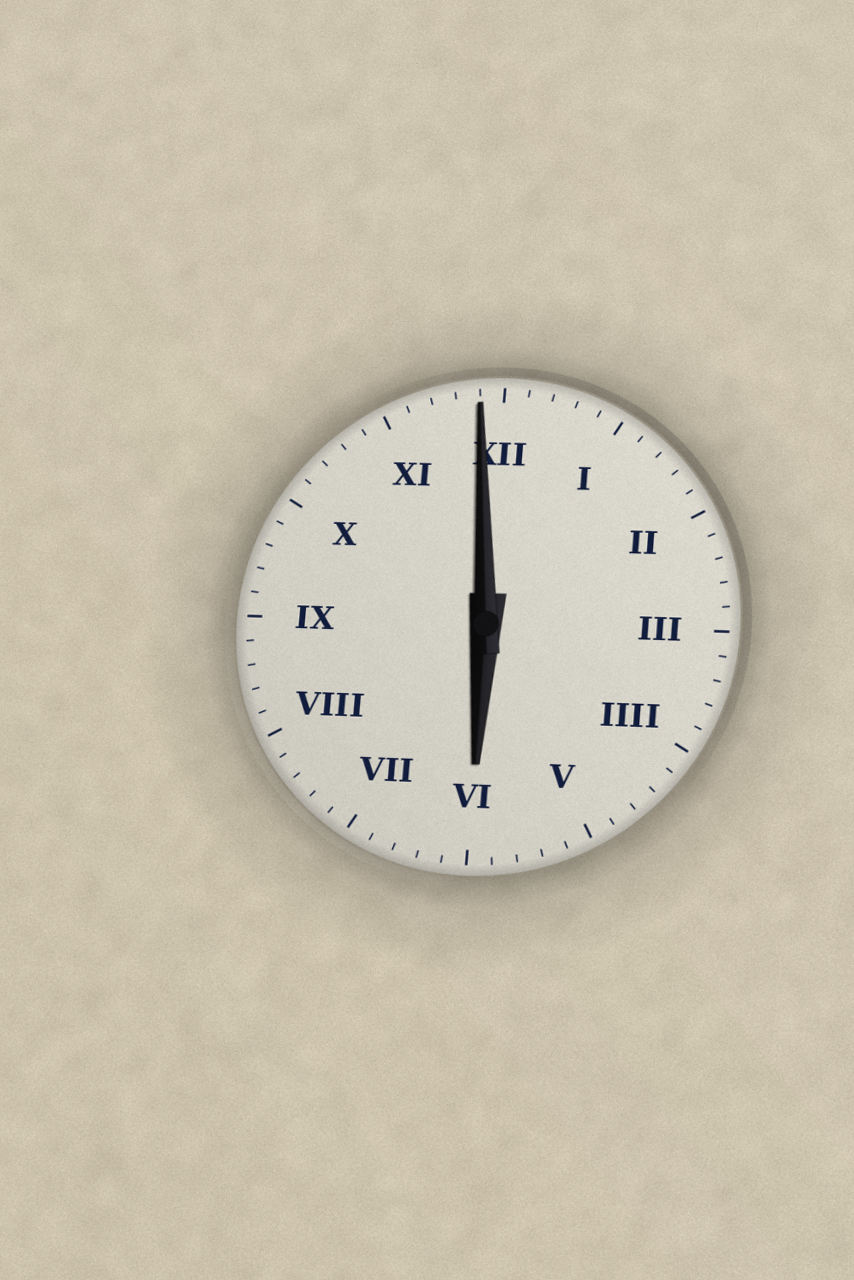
5:59
